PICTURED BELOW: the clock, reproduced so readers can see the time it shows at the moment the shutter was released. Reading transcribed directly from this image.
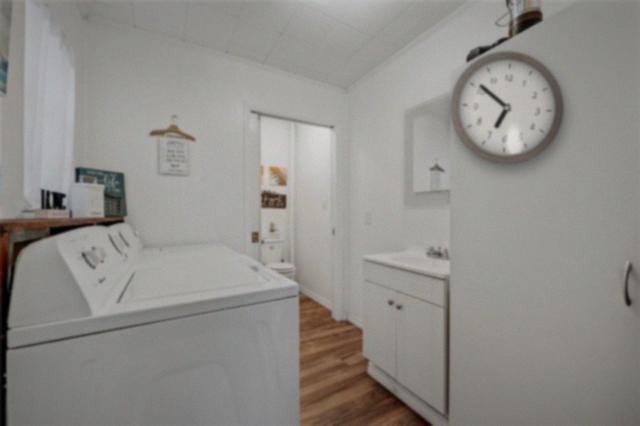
6:51
